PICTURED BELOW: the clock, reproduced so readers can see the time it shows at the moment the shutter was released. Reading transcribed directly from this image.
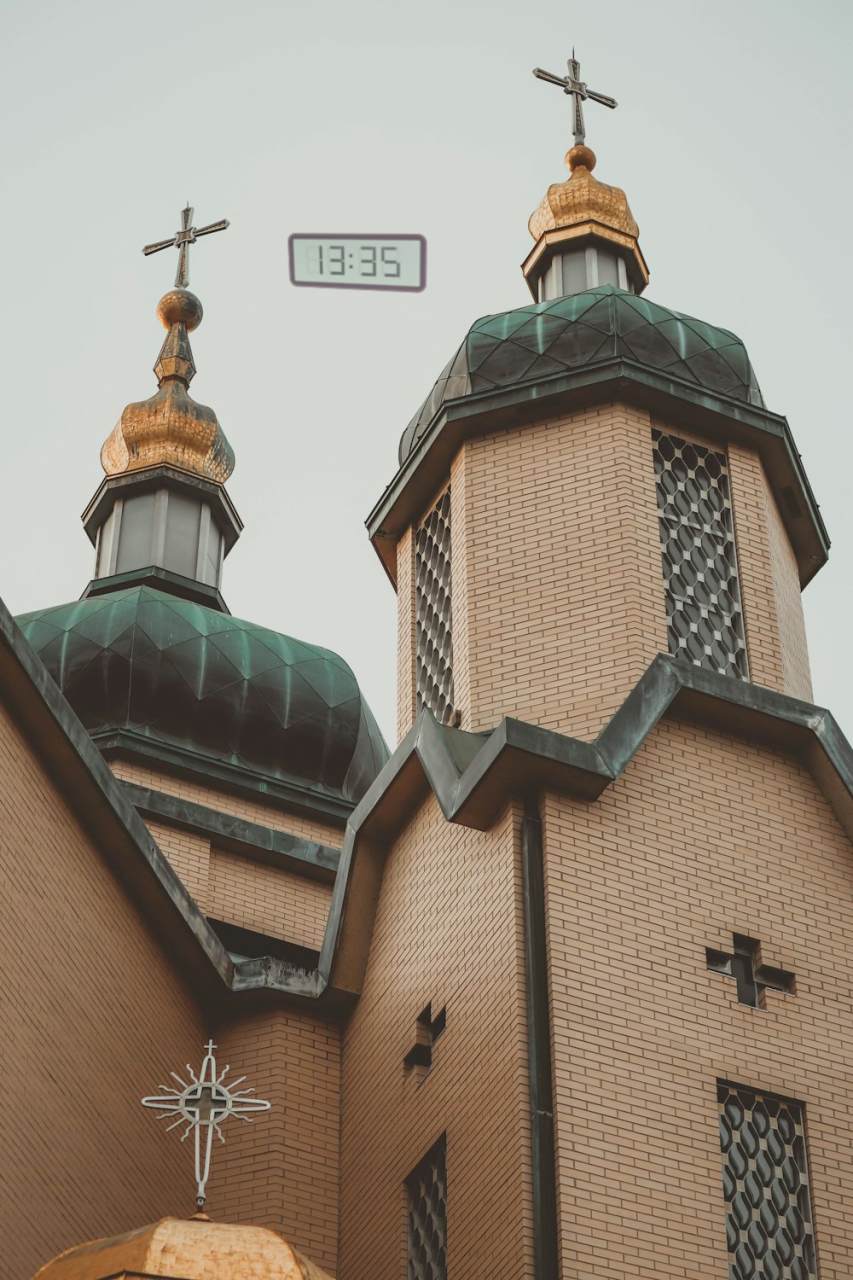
13:35
